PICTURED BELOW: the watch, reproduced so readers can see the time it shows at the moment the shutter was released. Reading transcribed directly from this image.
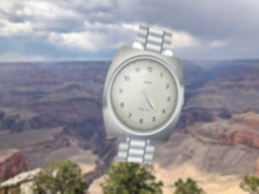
4:29
